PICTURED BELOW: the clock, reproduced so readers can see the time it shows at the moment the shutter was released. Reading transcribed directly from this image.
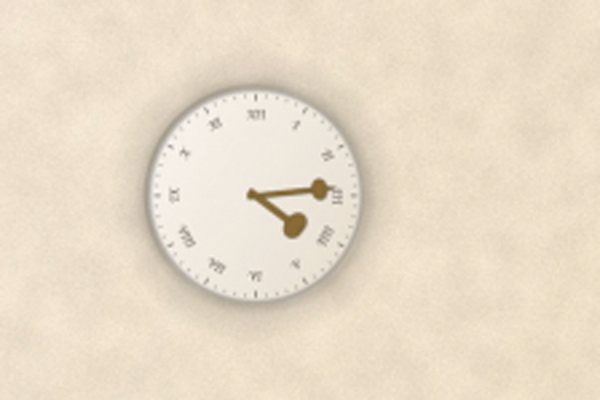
4:14
